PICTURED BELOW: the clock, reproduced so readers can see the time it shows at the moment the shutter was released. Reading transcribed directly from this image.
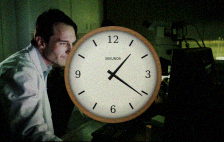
1:21
